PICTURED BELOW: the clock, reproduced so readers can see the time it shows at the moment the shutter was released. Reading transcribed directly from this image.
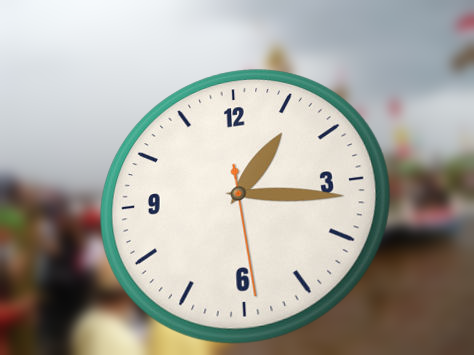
1:16:29
